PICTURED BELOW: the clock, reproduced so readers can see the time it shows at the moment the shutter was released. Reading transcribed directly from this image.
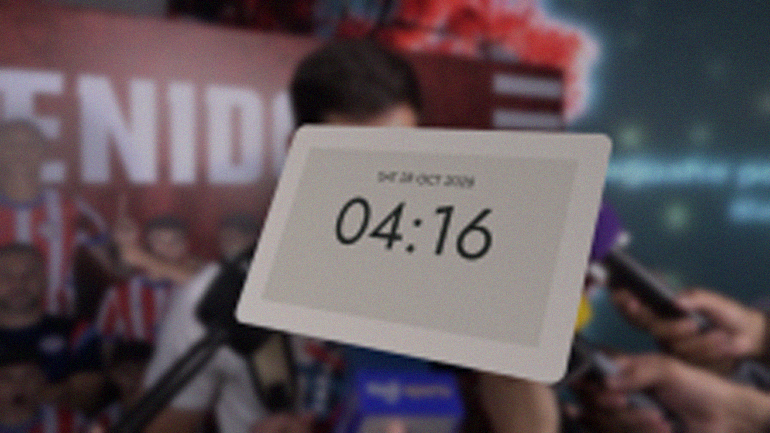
4:16
